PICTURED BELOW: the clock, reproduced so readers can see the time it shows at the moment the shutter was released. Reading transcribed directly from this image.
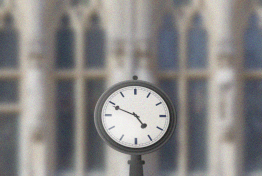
4:49
